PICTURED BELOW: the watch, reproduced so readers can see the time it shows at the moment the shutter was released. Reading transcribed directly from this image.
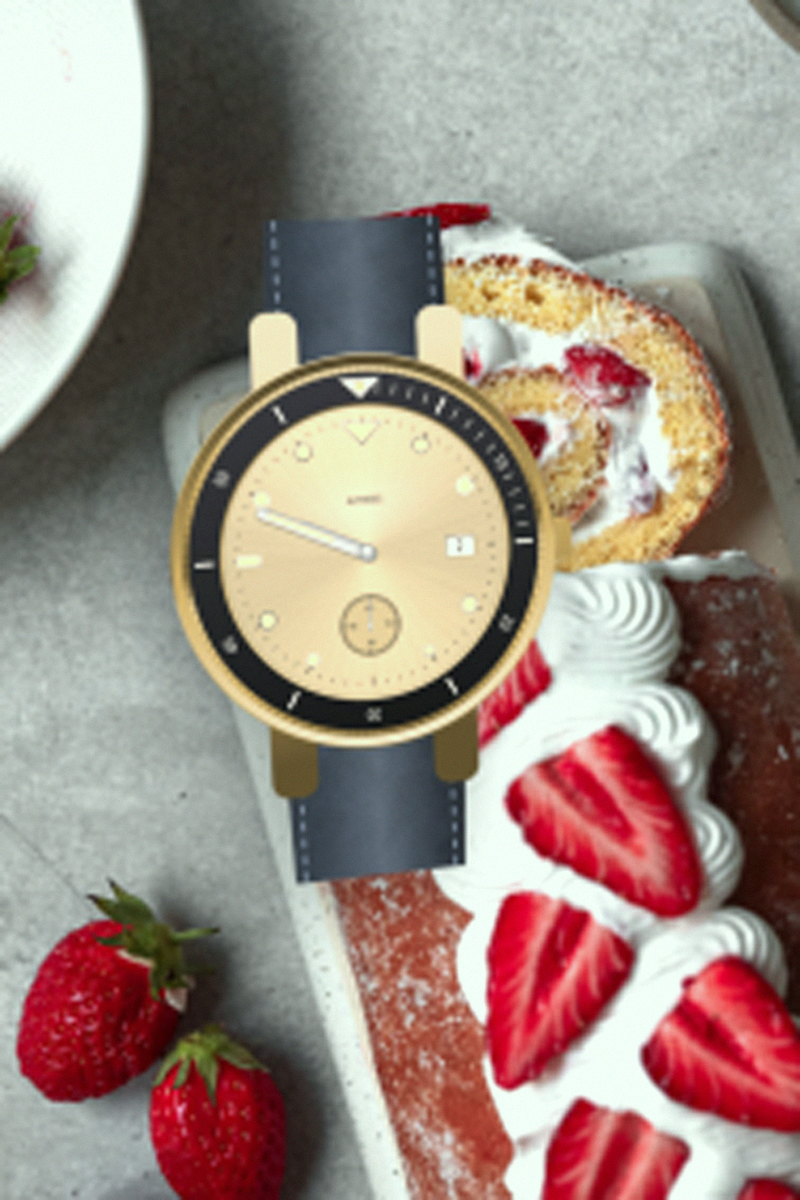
9:49
